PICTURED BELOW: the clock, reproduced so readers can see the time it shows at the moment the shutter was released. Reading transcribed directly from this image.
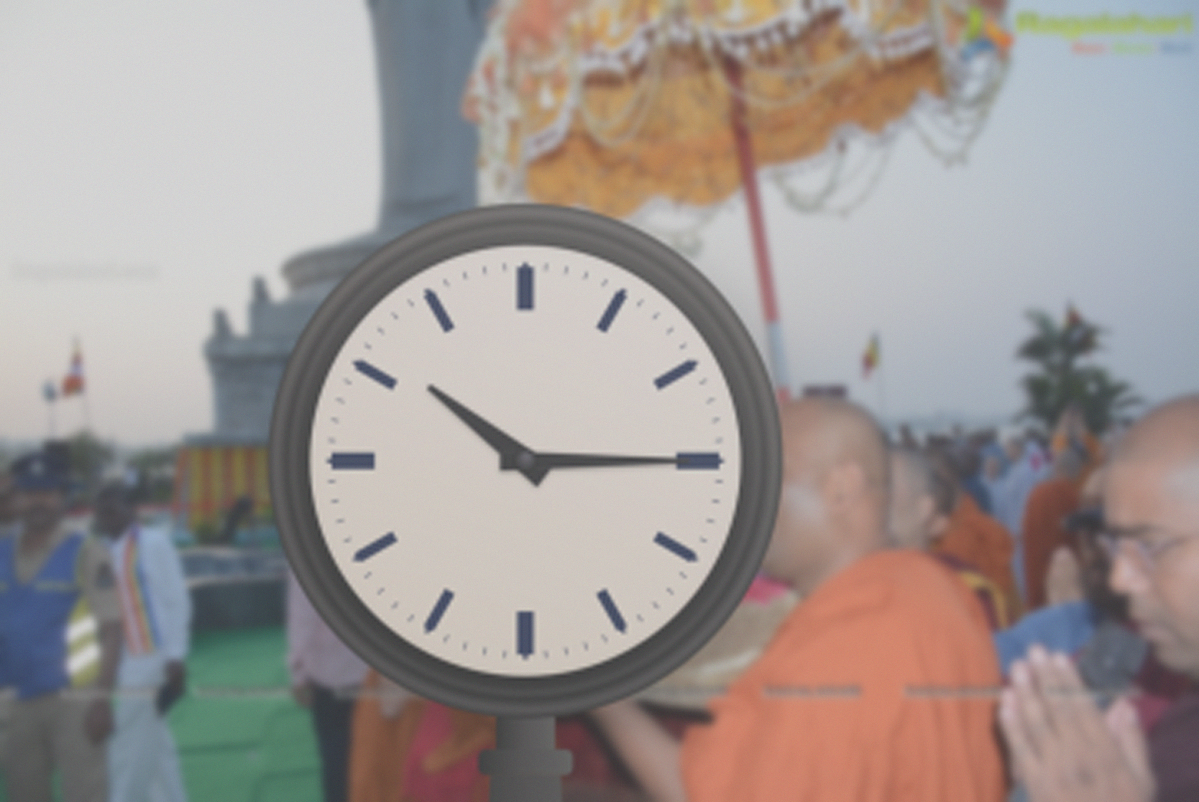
10:15
